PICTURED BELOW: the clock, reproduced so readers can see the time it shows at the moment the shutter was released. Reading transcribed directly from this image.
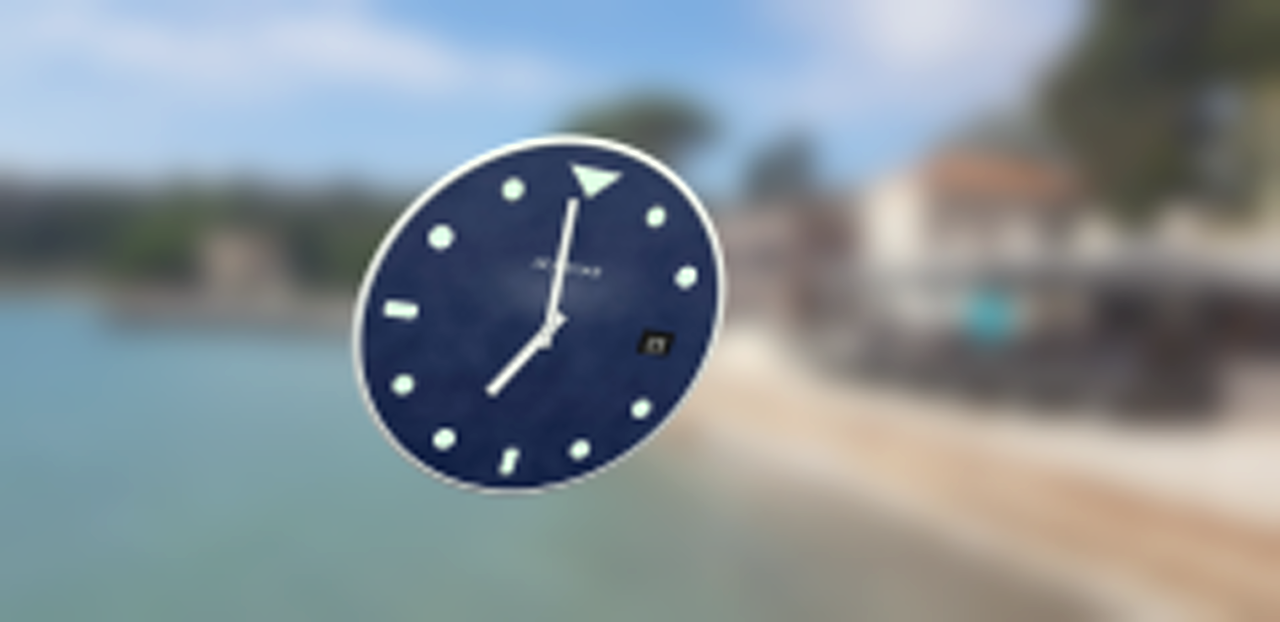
6:59
